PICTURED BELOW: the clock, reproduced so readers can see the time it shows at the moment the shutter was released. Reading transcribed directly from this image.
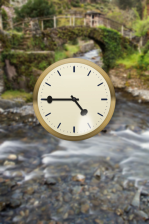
4:45
